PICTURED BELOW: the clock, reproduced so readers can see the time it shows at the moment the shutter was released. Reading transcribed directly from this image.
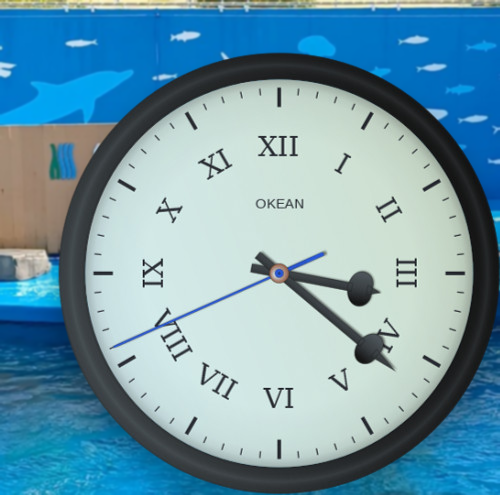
3:21:41
